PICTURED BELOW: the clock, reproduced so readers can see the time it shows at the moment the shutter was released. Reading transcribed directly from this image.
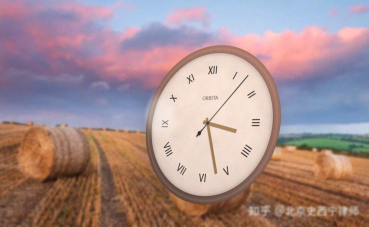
3:27:07
